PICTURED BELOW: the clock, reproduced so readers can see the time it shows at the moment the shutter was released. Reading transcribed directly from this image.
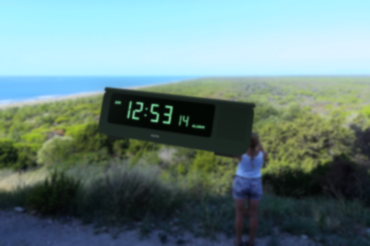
12:53
